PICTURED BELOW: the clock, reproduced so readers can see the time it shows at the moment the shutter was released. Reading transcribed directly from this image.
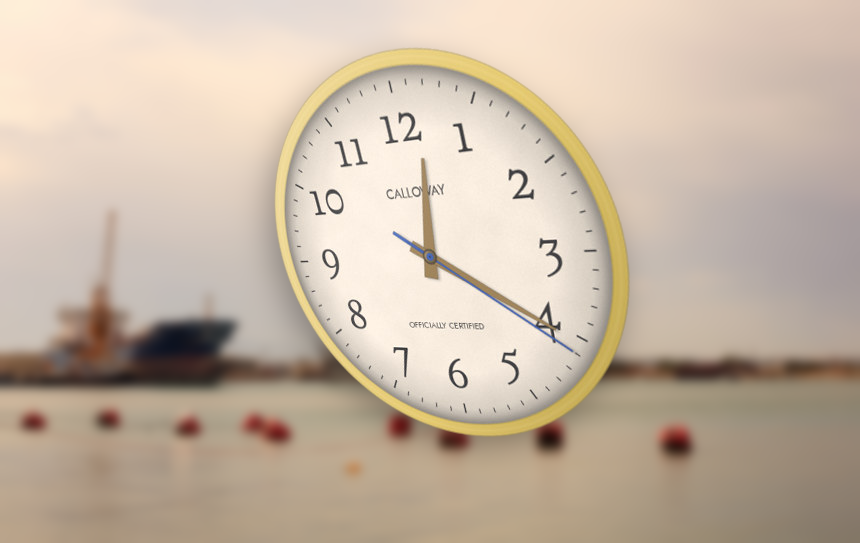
12:20:21
